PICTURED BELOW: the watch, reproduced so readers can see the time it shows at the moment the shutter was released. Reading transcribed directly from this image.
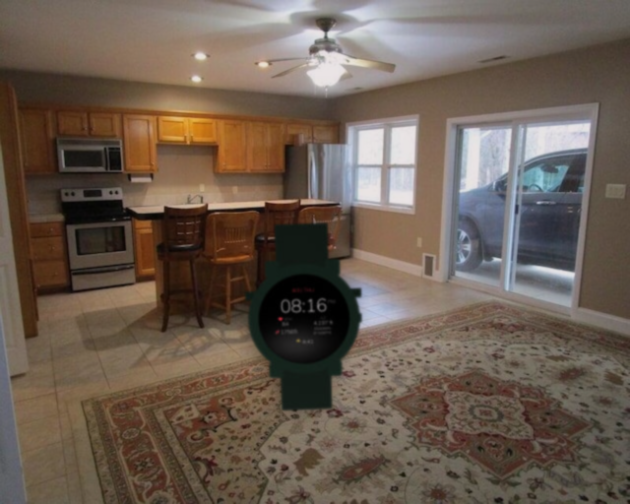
8:16
